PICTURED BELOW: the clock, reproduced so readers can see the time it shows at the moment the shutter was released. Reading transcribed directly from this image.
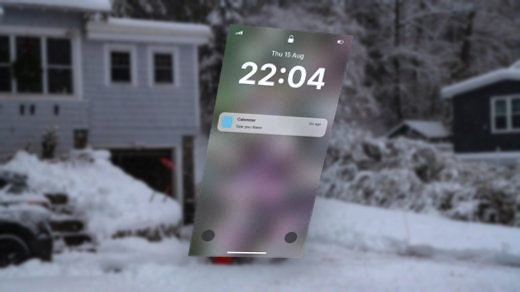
22:04
